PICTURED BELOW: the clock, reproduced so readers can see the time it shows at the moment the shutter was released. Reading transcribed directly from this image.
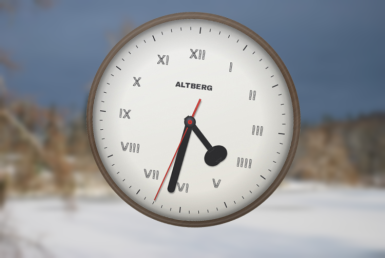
4:31:33
